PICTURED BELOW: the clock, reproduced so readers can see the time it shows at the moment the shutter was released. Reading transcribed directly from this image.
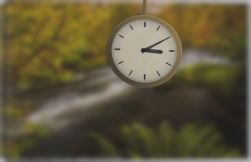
3:10
